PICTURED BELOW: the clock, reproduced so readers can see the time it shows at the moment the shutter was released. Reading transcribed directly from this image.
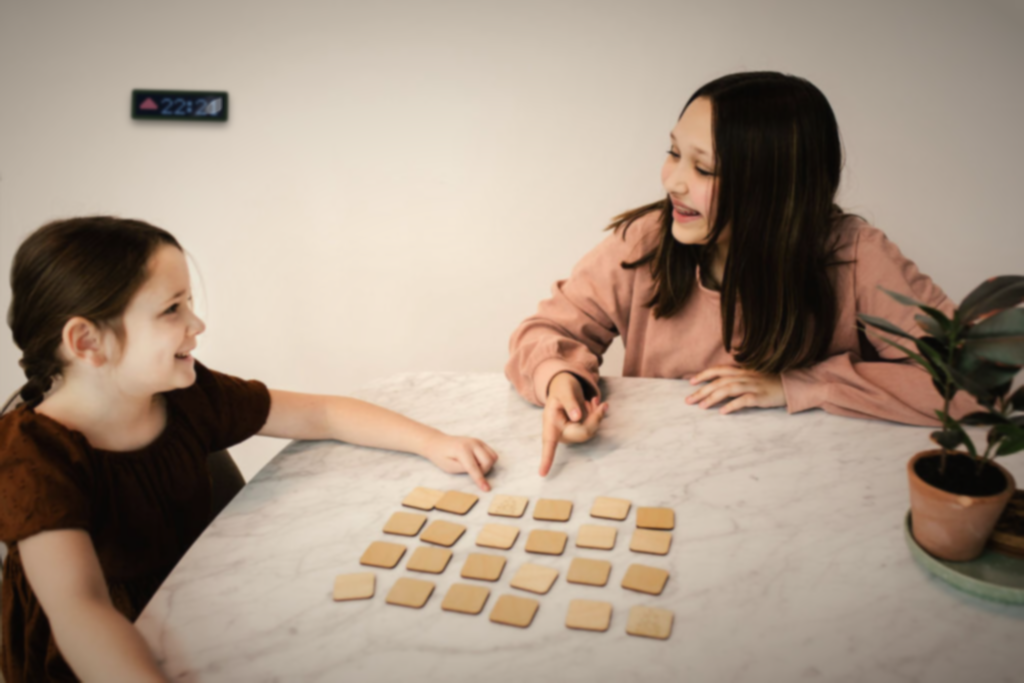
22:21
